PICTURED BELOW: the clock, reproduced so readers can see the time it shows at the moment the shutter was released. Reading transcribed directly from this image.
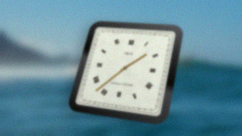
1:37
